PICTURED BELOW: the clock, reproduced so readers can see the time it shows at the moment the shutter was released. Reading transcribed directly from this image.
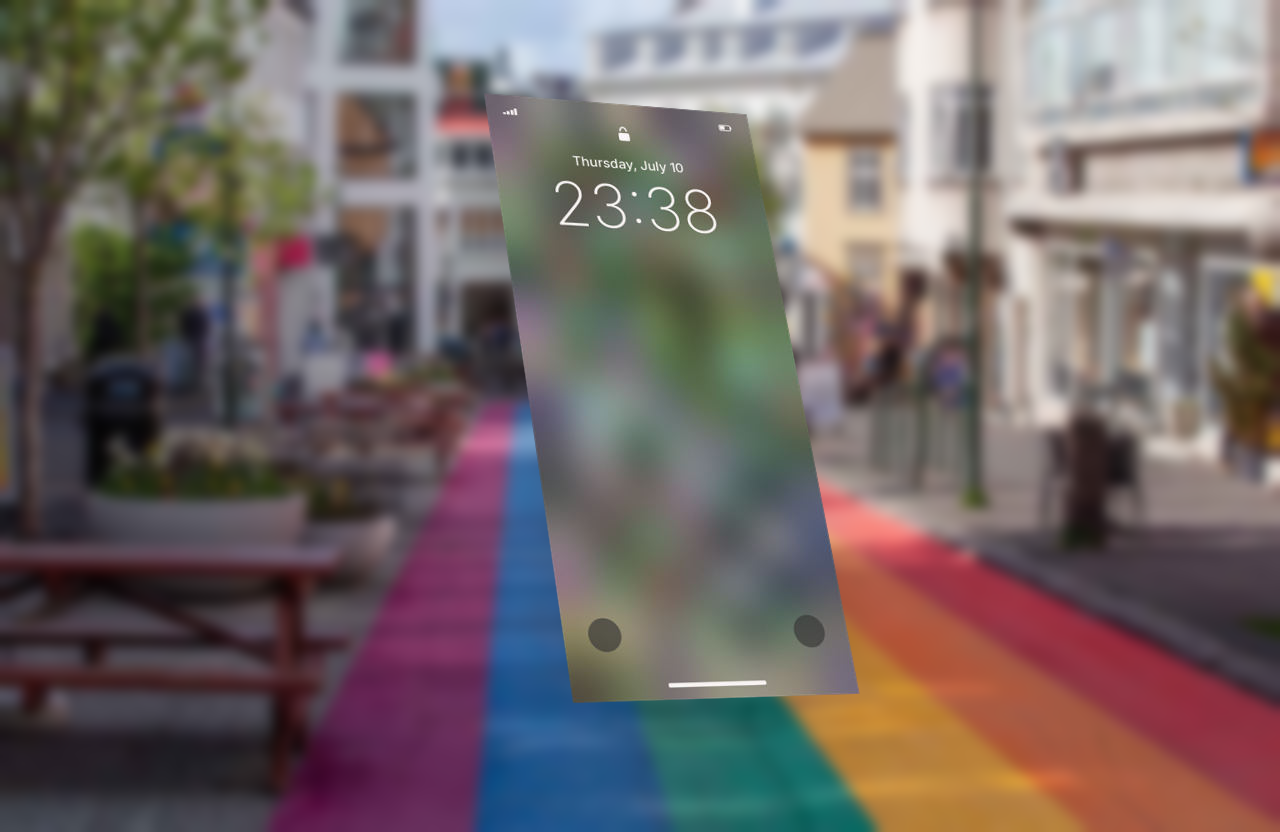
23:38
